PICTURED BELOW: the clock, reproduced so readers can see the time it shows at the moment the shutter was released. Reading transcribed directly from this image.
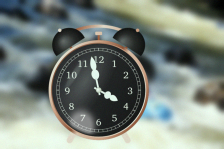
3:58
